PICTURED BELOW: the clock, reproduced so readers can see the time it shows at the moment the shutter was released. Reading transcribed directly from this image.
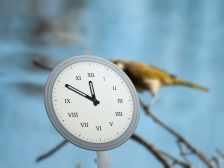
11:50
